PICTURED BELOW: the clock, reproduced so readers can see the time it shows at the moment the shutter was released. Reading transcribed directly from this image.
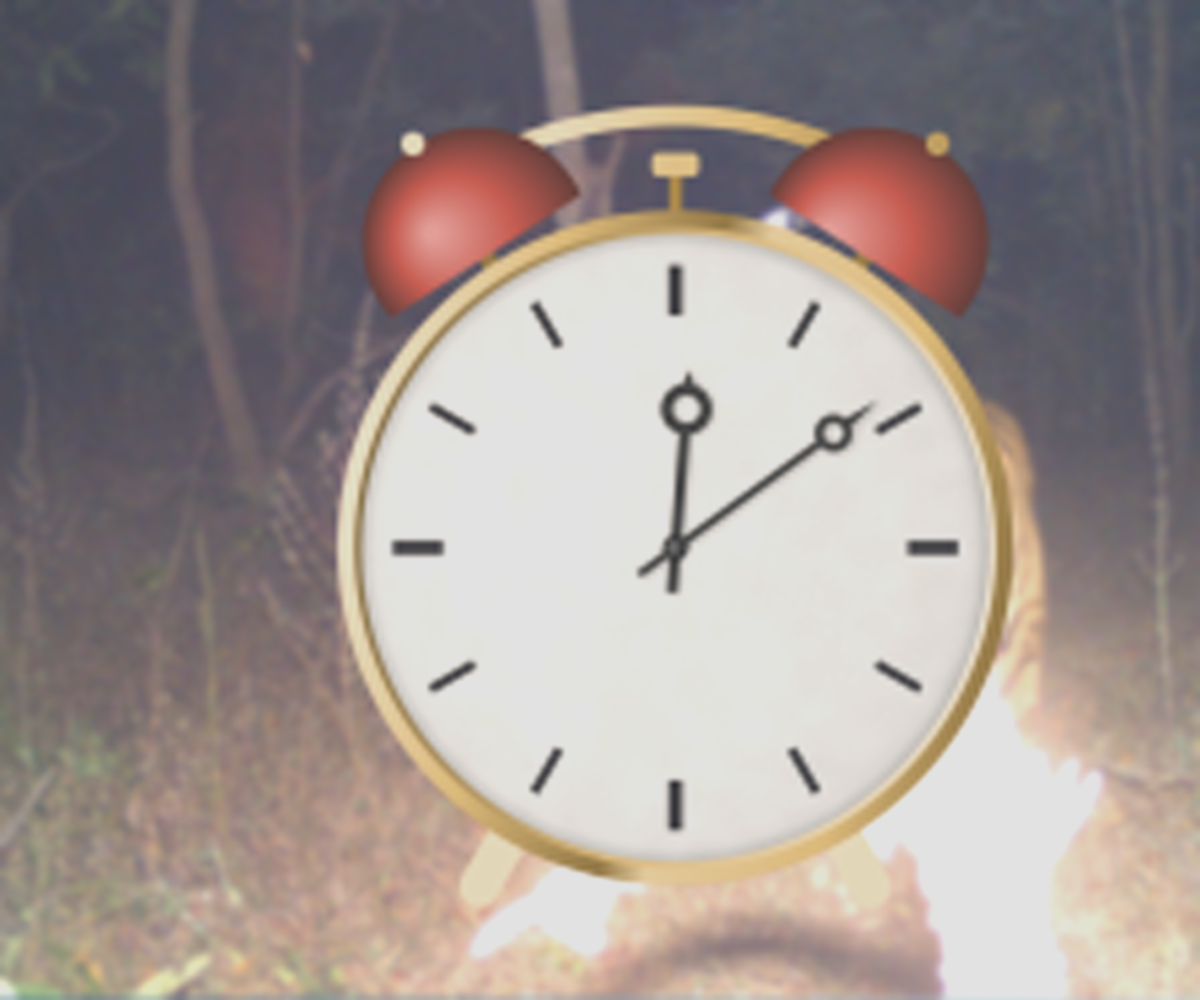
12:09
